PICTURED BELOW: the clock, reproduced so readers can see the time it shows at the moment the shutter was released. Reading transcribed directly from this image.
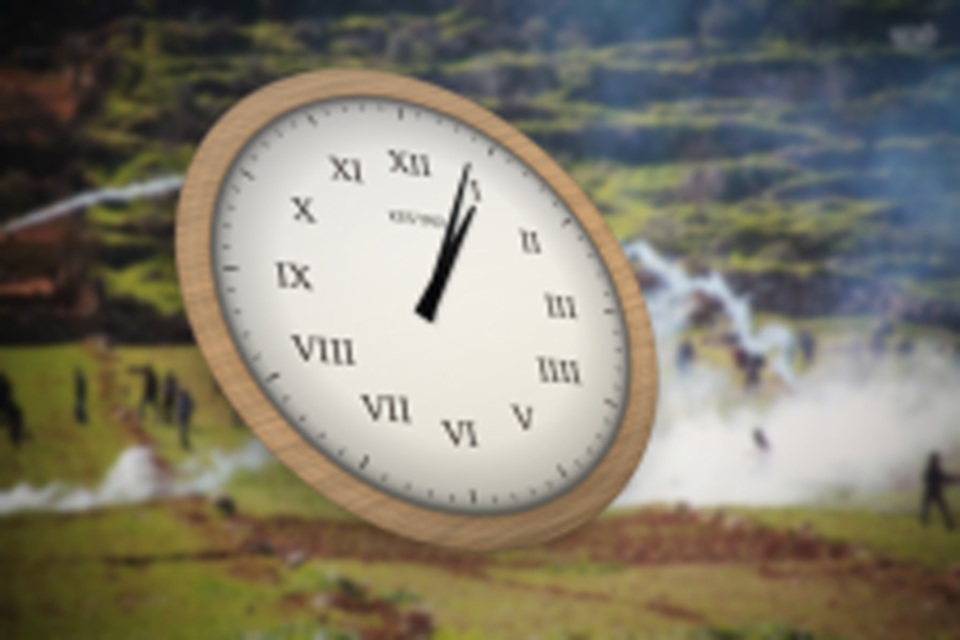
1:04
